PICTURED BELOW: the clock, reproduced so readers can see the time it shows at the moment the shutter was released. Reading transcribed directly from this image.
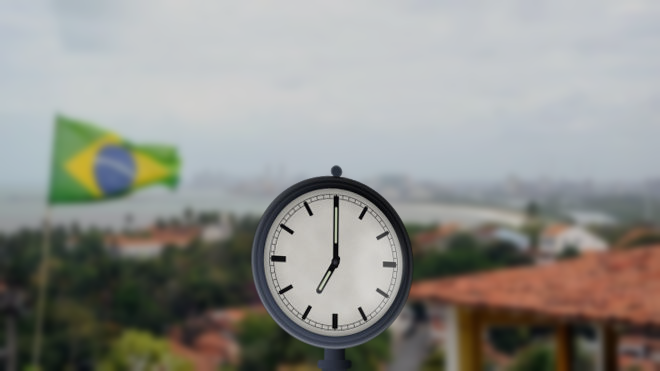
7:00
